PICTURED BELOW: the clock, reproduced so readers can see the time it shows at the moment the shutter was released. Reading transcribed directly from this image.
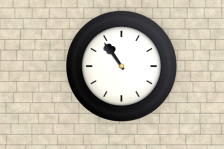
10:54
